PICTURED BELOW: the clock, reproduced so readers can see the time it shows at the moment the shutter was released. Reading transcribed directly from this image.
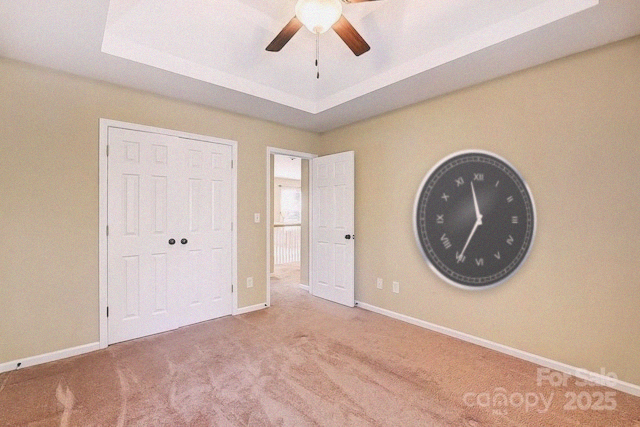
11:35
